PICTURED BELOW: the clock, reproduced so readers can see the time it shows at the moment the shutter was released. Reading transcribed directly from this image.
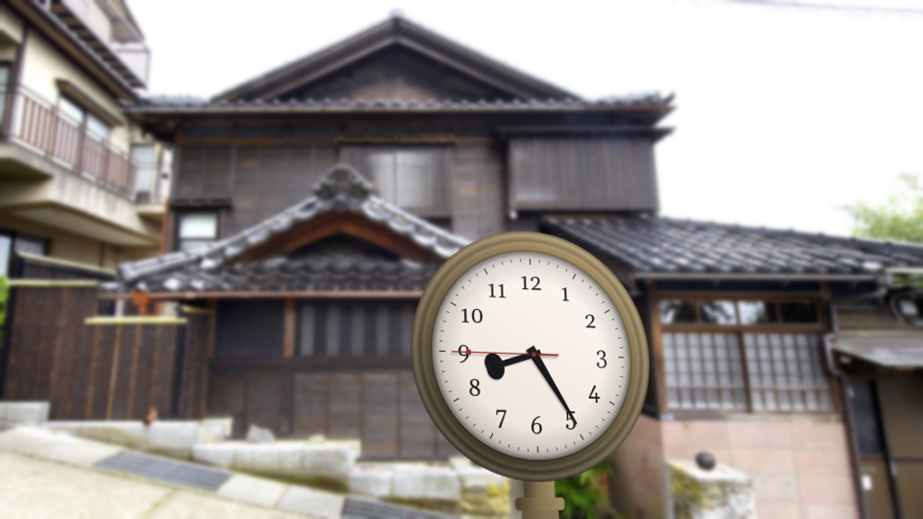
8:24:45
